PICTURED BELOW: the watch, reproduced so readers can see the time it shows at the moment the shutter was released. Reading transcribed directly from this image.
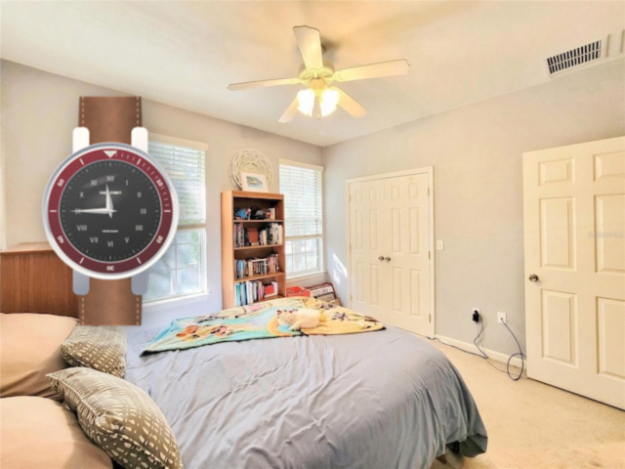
11:45
